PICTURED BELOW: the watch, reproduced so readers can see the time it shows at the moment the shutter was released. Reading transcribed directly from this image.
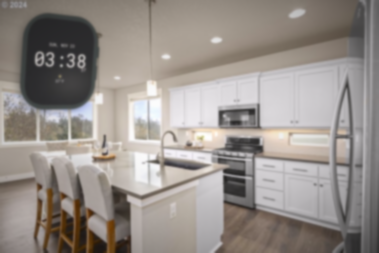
3:38
